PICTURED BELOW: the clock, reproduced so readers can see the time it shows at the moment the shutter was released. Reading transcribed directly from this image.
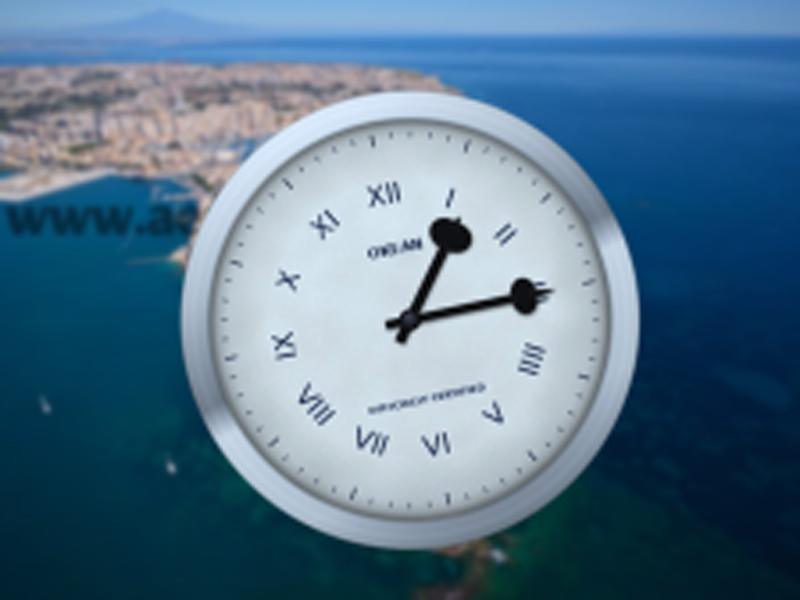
1:15
